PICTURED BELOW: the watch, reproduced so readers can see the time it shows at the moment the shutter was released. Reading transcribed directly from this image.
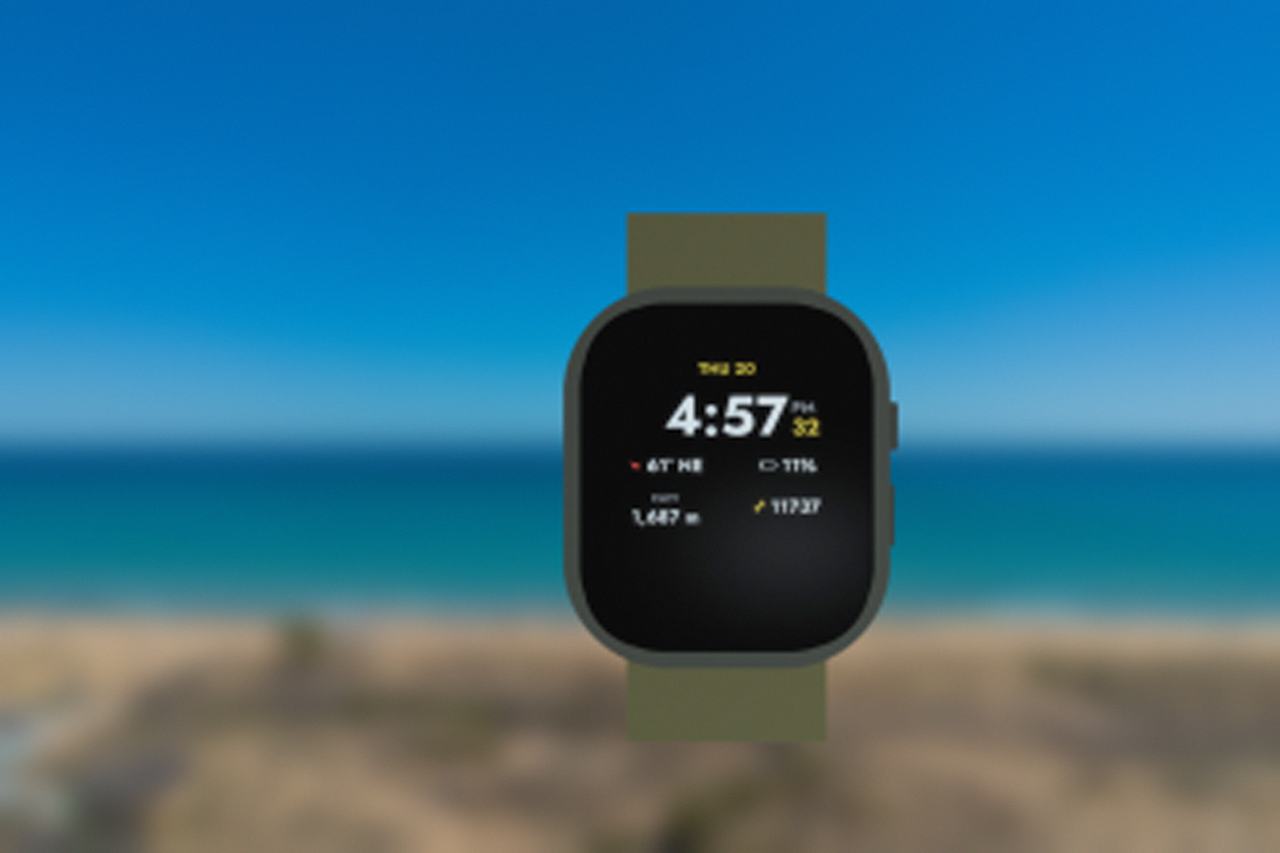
4:57
